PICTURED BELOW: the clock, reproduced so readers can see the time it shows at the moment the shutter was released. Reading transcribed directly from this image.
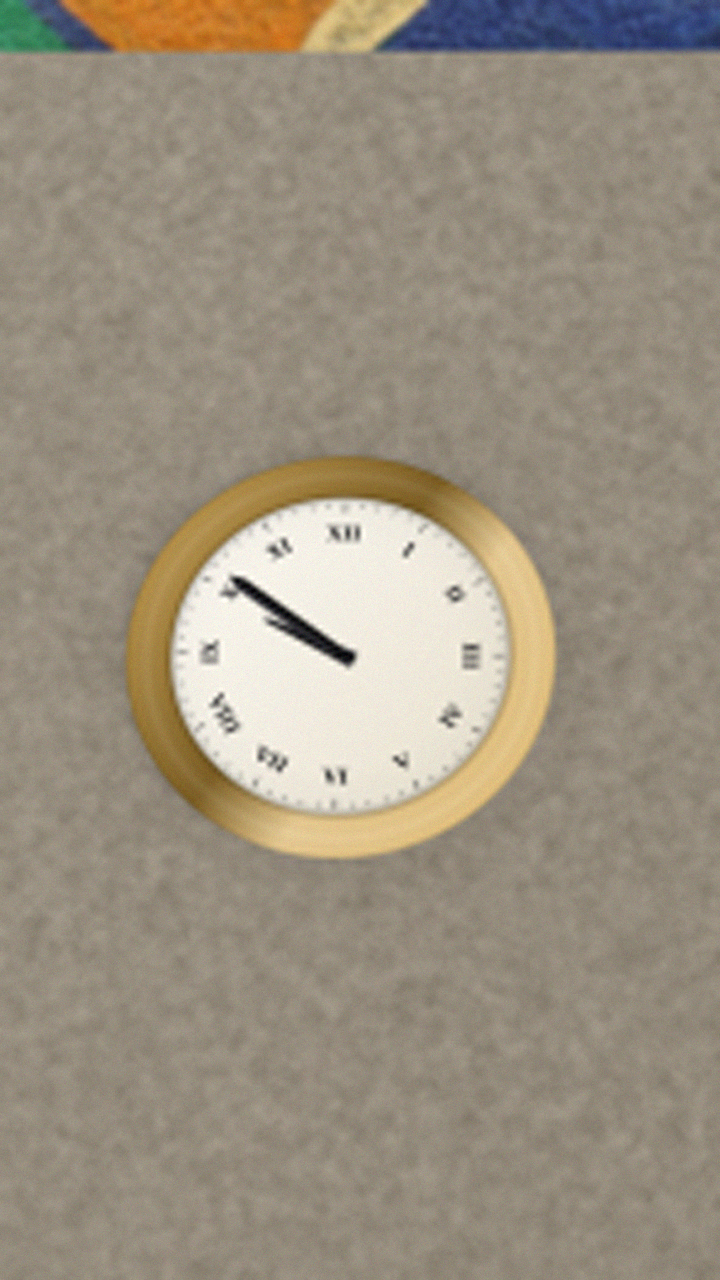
9:51
